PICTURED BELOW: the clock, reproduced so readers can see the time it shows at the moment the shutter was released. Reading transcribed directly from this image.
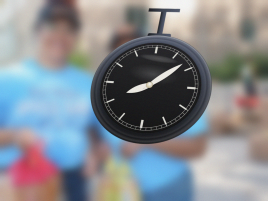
8:08
